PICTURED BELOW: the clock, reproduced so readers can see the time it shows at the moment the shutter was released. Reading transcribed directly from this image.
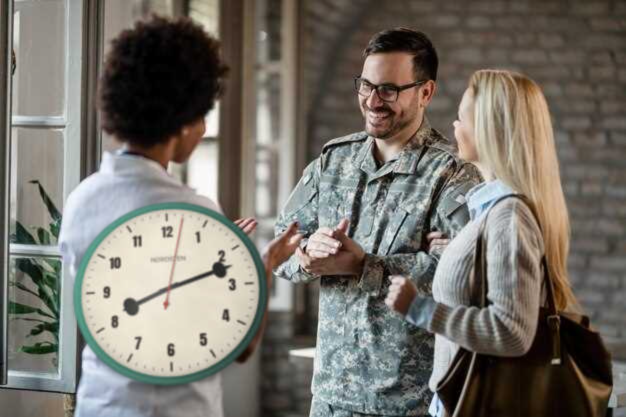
8:12:02
